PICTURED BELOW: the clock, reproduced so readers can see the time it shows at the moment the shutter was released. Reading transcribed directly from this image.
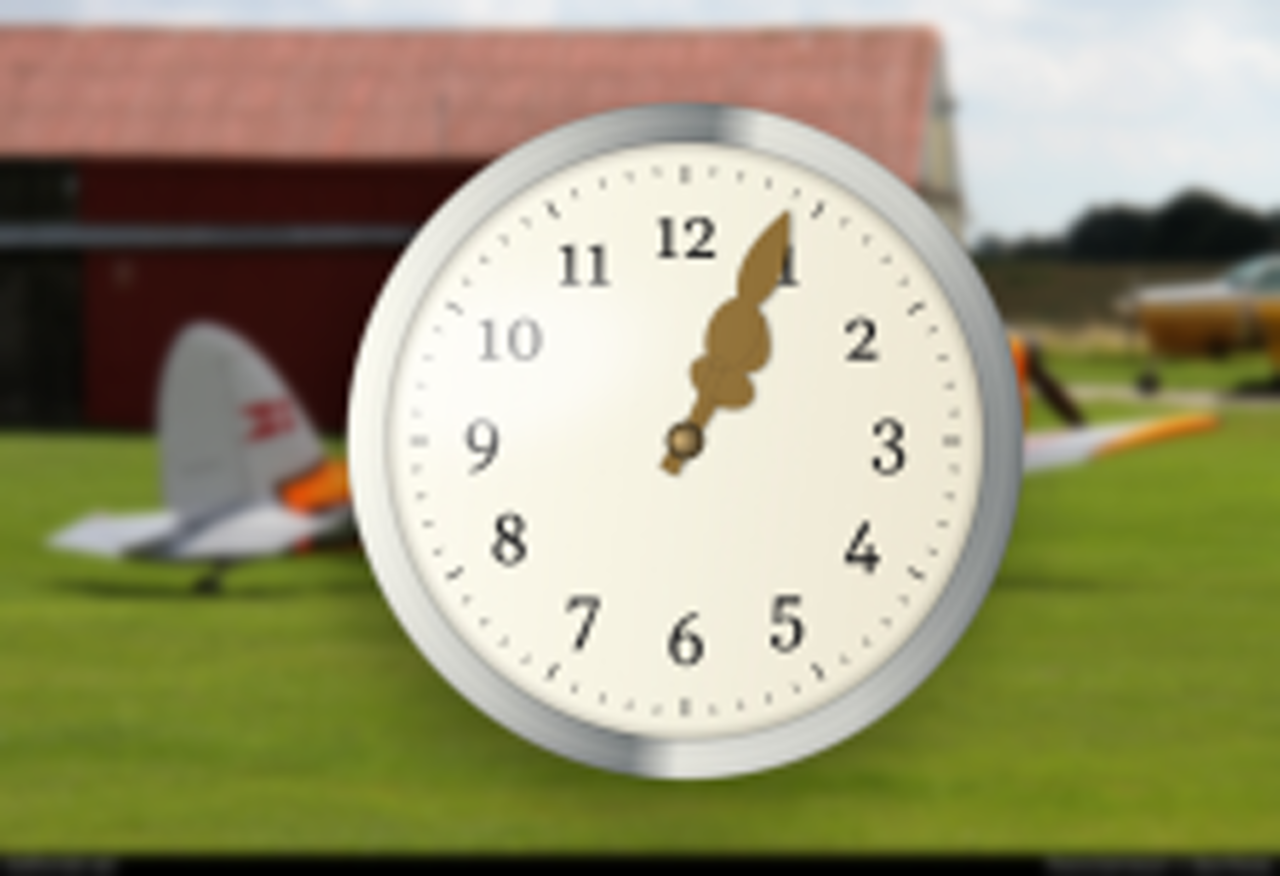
1:04
